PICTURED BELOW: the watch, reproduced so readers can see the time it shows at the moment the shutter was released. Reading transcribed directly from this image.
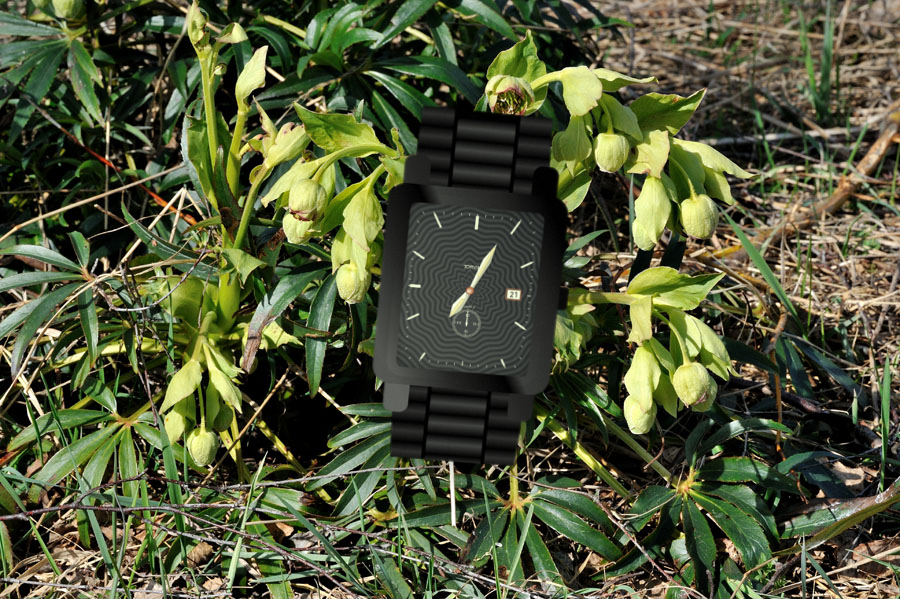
7:04
